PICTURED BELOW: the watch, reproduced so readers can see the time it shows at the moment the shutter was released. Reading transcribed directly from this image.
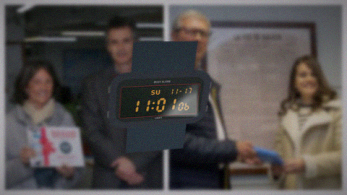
11:01:06
